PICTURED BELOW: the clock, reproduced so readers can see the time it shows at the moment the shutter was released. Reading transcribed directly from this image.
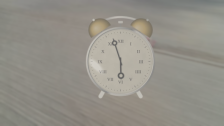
5:57
